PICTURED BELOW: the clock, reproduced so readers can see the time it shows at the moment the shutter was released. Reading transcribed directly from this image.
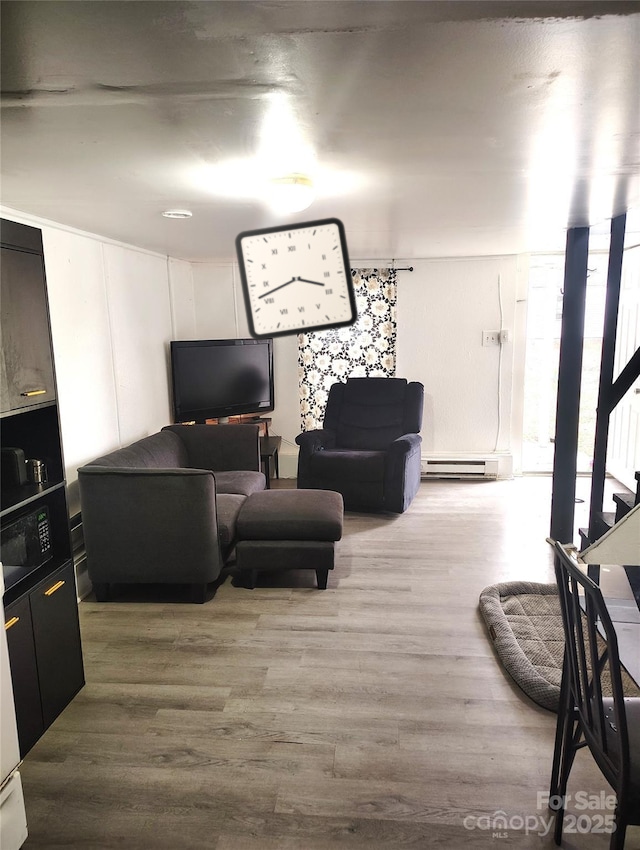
3:42
